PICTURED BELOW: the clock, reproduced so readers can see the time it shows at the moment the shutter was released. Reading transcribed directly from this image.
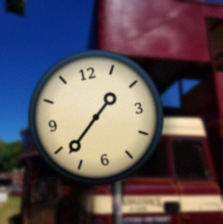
1:38
